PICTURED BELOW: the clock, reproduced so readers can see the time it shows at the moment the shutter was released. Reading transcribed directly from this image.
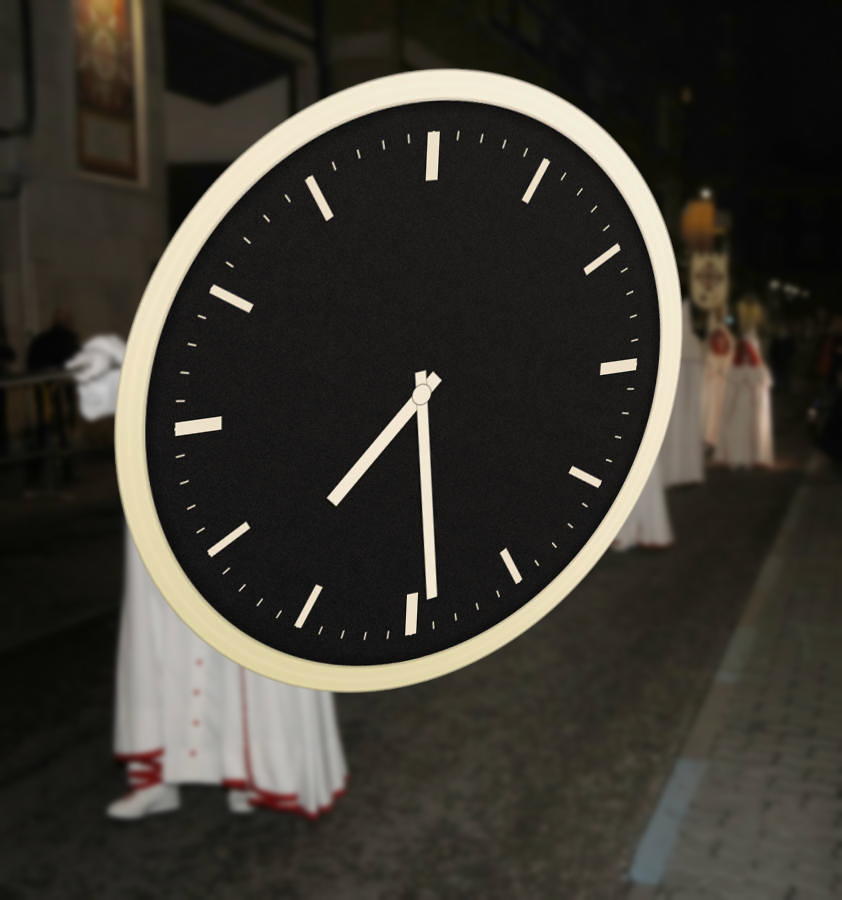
7:29
